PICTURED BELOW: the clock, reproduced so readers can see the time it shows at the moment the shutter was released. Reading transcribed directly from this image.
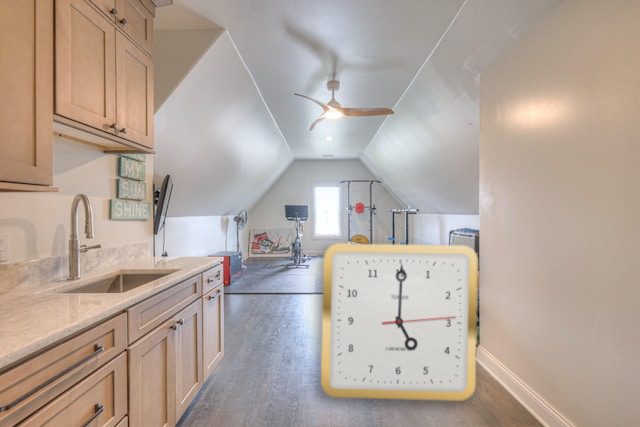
5:00:14
